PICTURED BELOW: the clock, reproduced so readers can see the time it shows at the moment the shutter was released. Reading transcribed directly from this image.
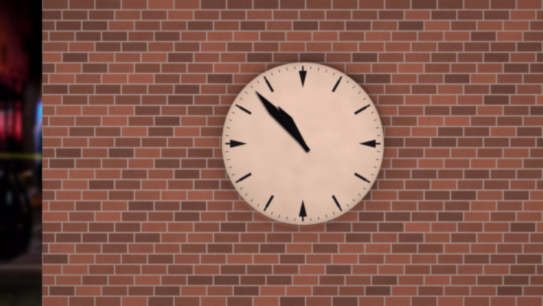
10:53
